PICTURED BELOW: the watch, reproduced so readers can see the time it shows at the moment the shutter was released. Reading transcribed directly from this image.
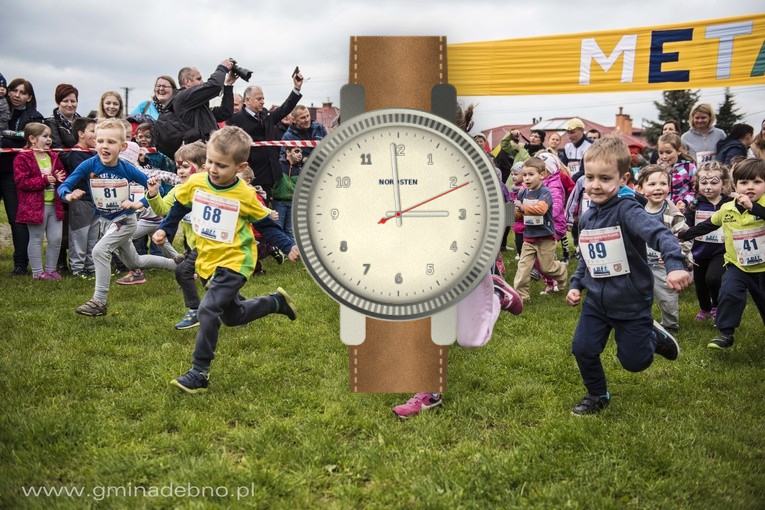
2:59:11
